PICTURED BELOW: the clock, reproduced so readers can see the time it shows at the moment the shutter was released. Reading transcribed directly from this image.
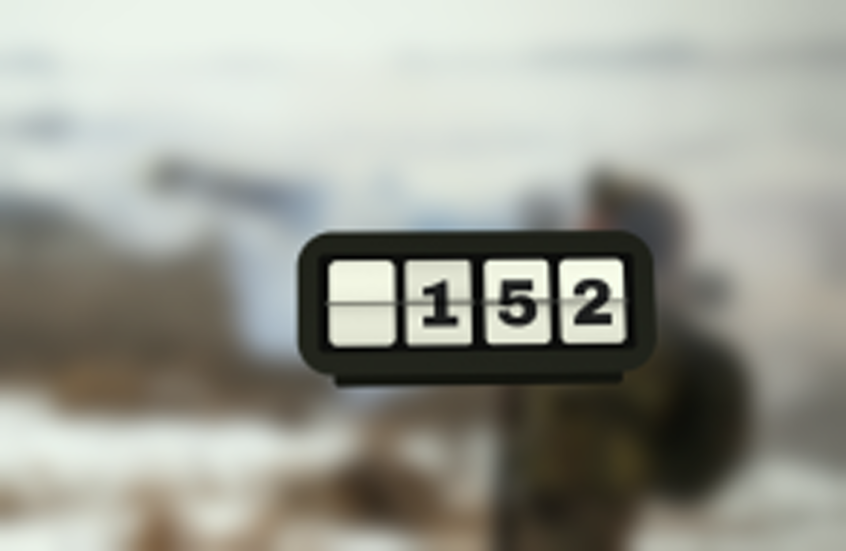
1:52
